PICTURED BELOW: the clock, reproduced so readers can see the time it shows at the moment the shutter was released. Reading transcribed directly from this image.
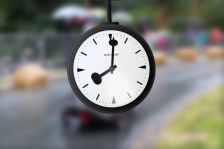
8:01
